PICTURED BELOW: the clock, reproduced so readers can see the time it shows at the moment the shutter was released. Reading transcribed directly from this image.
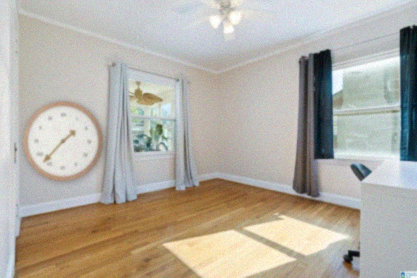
1:37
